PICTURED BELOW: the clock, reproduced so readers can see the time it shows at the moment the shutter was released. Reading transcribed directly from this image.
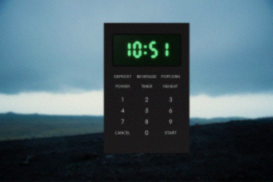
10:51
